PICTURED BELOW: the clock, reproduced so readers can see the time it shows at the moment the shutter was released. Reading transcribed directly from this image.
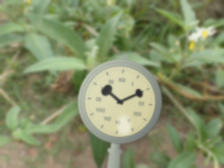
10:10
